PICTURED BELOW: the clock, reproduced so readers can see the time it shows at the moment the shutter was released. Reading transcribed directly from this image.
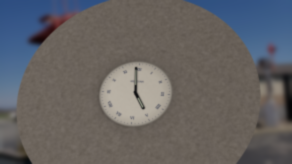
4:59
